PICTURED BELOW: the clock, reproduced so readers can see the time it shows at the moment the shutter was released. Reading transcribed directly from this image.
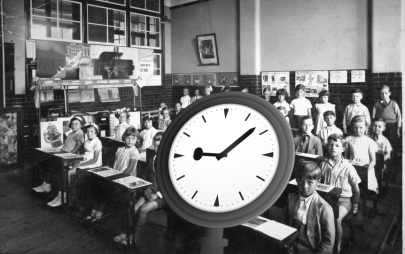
9:08
